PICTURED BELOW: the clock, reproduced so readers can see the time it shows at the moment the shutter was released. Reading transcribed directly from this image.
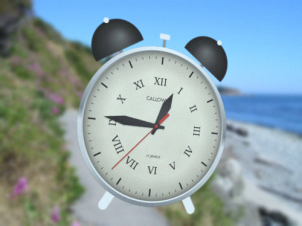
12:45:37
